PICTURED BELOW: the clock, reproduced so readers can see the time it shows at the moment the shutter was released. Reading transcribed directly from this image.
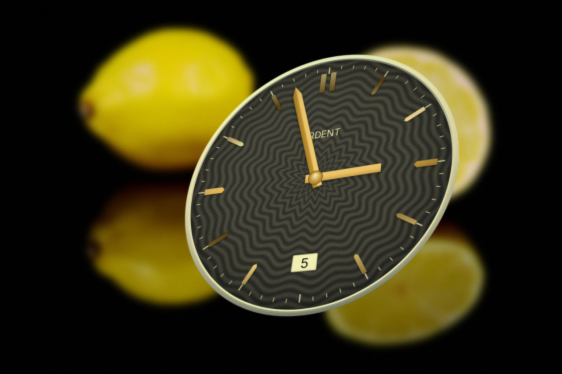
2:57
